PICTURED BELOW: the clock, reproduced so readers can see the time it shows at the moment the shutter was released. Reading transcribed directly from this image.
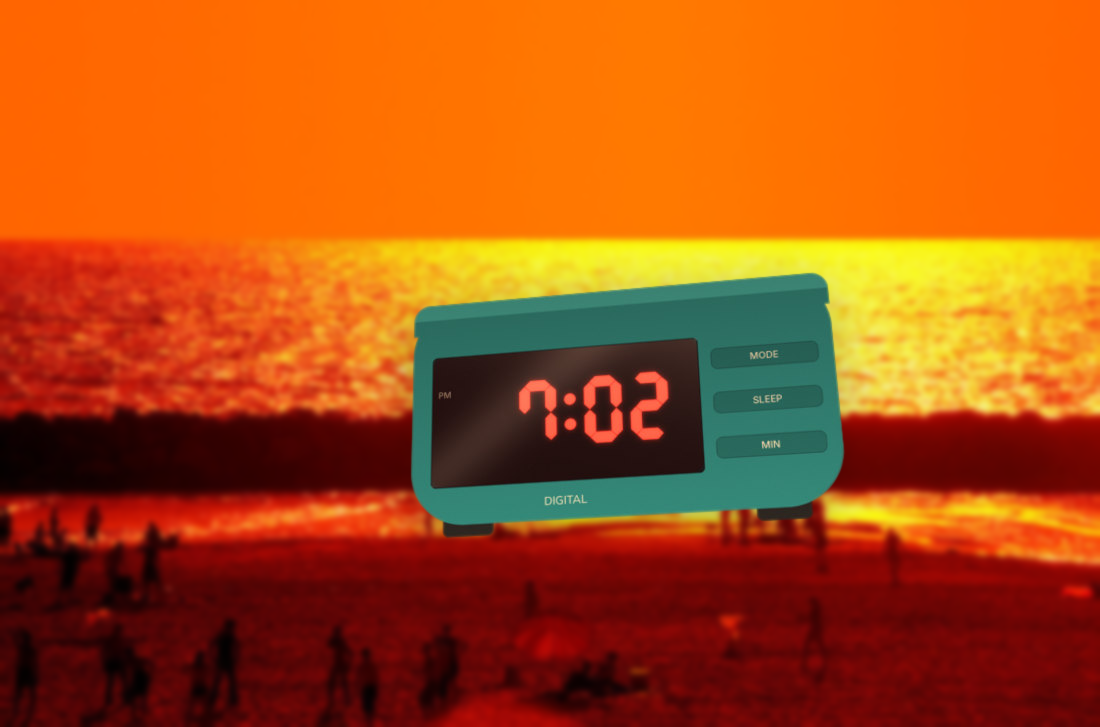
7:02
